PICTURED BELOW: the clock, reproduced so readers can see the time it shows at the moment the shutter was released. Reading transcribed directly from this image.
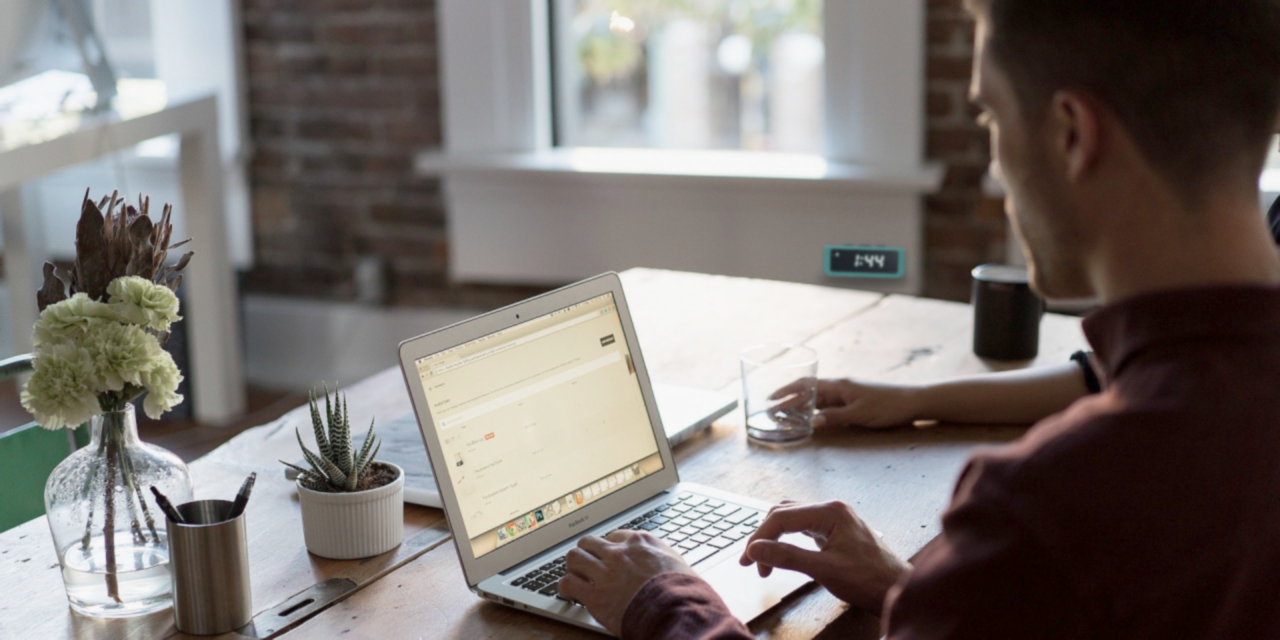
1:44
